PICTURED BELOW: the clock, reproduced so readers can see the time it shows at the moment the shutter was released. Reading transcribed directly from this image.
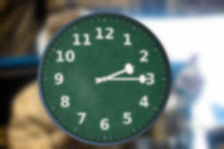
2:15
